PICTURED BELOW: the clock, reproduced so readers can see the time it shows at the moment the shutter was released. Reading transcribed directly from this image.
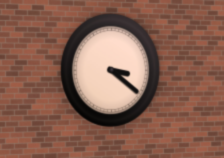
3:21
